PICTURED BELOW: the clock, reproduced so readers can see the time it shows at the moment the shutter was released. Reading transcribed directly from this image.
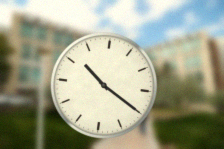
10:20
